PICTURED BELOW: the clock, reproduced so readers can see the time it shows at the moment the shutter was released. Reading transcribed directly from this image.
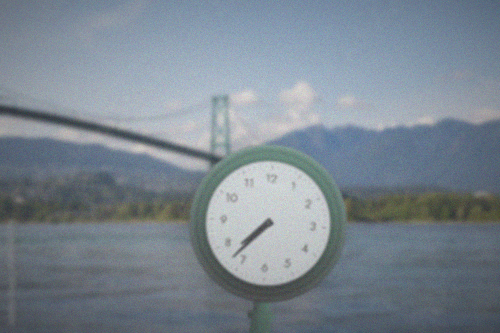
7:37
